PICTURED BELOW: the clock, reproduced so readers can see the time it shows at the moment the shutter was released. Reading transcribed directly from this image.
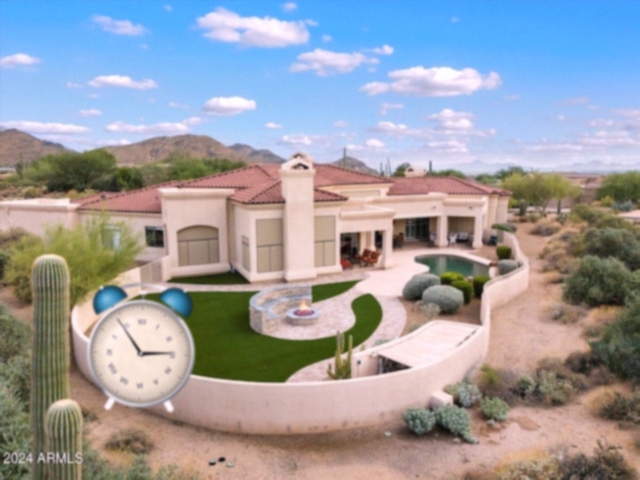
2:54
